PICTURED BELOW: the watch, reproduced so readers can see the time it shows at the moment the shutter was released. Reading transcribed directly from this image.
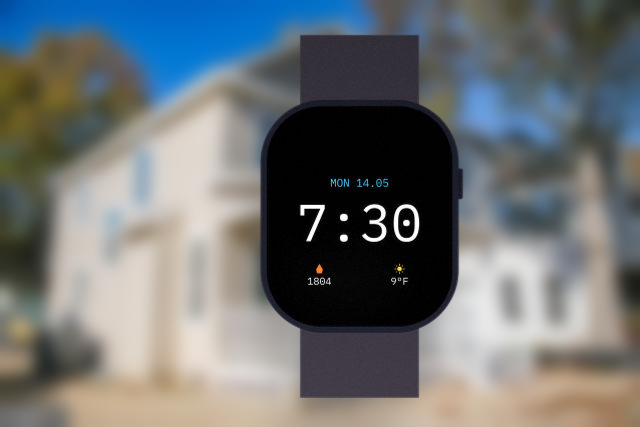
7:30
